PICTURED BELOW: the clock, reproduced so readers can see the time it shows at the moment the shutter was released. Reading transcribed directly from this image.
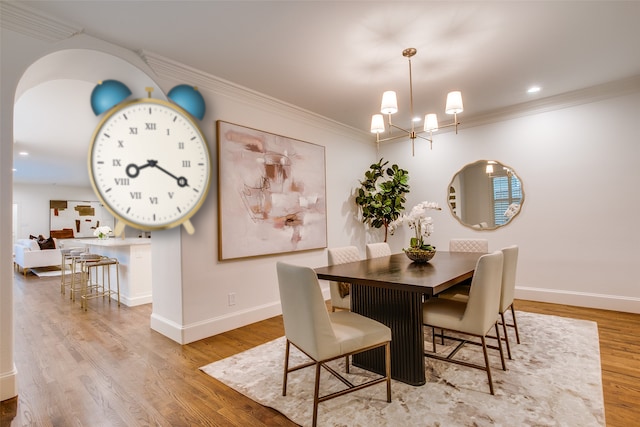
8:20
